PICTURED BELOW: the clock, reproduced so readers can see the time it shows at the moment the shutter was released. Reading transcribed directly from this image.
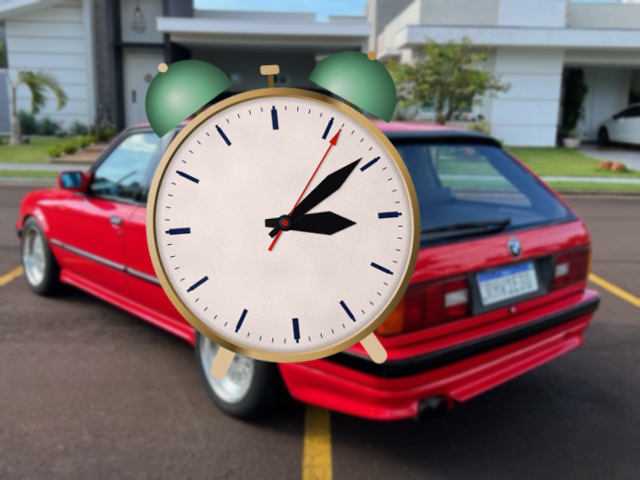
3:09:06
